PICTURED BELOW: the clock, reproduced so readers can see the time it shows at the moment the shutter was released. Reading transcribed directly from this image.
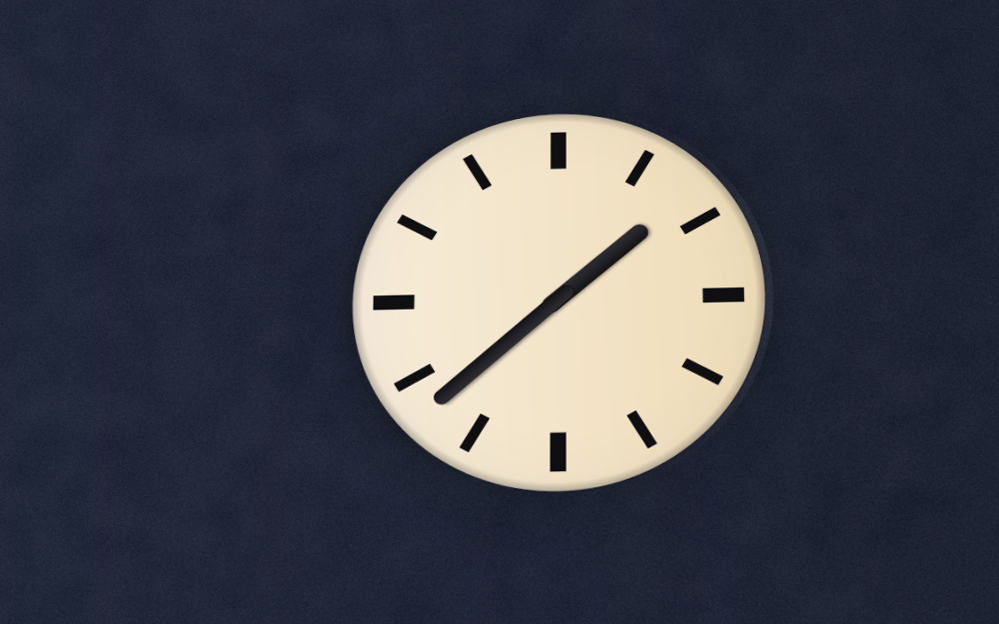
1:38
